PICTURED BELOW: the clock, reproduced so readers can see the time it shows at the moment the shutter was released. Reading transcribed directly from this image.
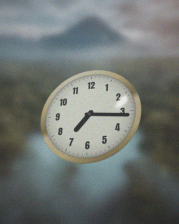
7:16
